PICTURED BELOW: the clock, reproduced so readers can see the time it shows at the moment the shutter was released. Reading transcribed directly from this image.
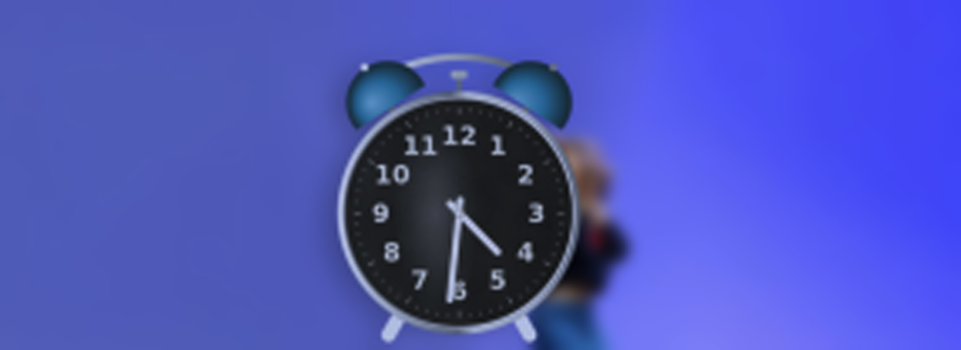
4:31
